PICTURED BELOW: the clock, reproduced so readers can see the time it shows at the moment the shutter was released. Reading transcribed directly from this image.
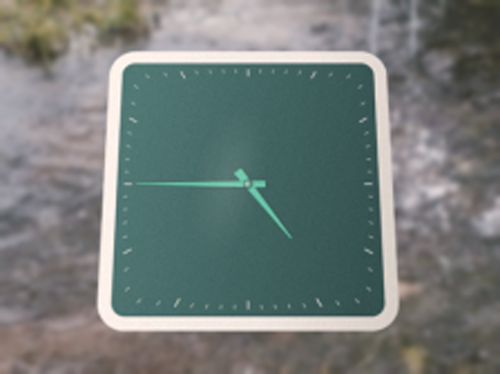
4:45
